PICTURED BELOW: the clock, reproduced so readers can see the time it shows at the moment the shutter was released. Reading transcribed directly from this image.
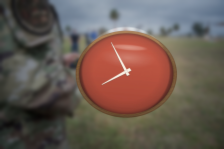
7:56
